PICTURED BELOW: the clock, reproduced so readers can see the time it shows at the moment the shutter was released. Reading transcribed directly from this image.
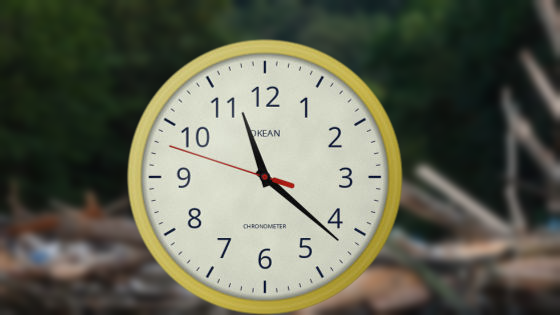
11:21:48
